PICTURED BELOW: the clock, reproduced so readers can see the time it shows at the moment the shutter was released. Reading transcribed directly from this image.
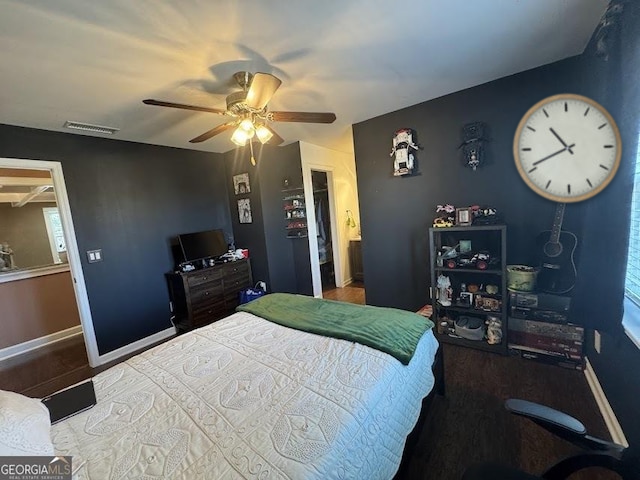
10:41
